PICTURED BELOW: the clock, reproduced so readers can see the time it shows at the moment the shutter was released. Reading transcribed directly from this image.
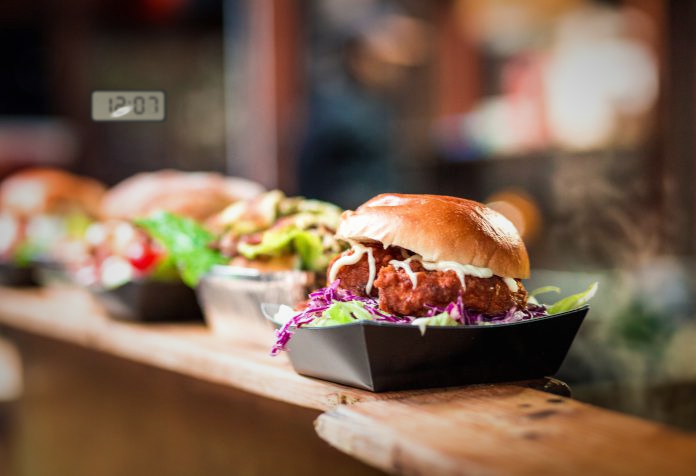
12:07
